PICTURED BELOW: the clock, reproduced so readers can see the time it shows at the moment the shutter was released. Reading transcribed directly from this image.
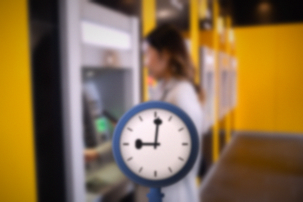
9:01
